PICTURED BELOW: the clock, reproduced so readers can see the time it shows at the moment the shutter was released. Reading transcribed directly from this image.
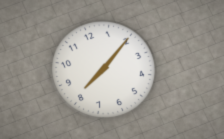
8:10
